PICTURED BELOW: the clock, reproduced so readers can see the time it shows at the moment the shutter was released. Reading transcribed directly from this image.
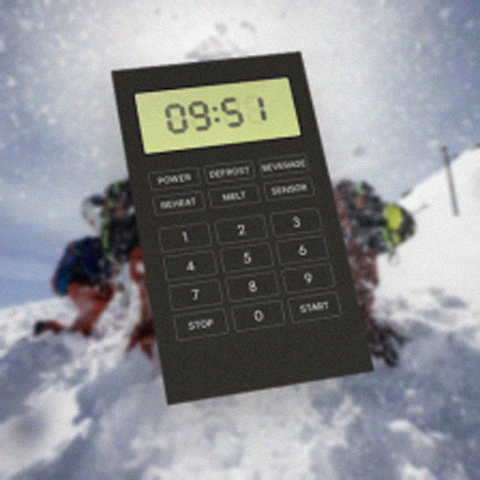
9:51
